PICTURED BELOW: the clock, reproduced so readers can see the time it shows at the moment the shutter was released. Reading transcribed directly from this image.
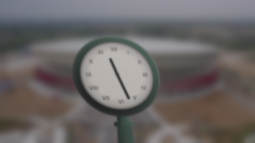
11:27
